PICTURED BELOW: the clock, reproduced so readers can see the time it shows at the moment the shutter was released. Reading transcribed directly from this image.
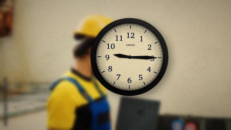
9:15
